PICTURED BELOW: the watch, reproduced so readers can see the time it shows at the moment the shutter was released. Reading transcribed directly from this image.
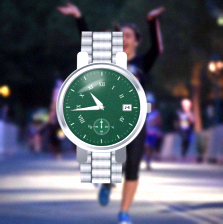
10:44
